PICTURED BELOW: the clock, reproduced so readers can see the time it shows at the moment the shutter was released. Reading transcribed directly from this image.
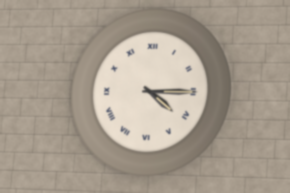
4:15
